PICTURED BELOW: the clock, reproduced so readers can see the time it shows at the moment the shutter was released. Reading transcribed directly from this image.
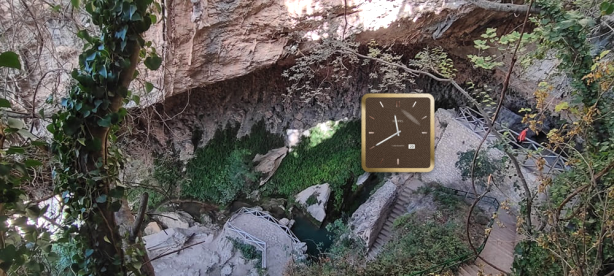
11:40
